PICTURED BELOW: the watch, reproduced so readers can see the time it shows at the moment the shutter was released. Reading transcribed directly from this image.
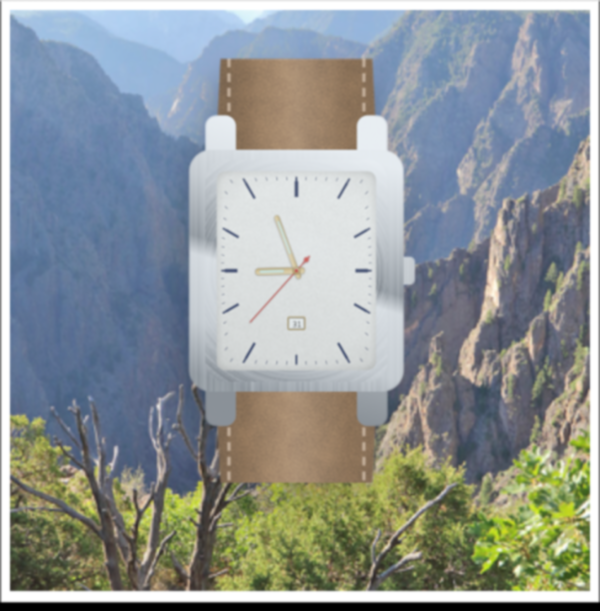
8:56:37
